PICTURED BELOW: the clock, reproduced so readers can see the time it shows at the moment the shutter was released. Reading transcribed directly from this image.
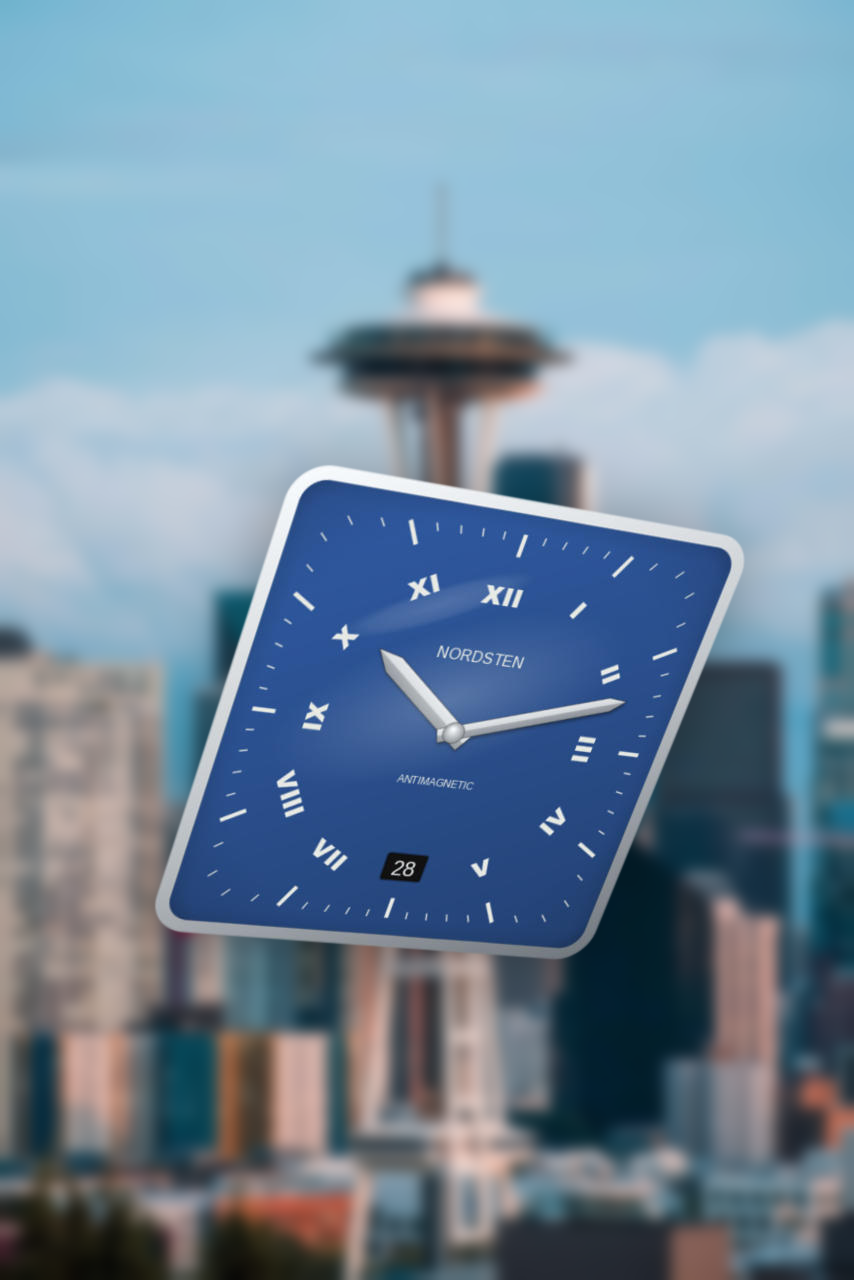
10:12
